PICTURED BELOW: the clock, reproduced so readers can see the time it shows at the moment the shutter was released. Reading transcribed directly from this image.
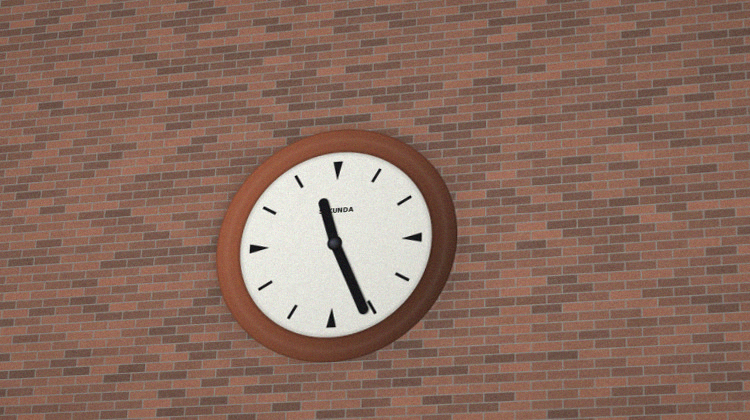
11:26
